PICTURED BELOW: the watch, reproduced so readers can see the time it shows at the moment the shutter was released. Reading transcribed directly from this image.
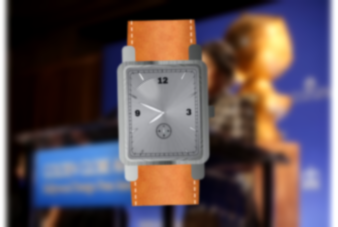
7:49
